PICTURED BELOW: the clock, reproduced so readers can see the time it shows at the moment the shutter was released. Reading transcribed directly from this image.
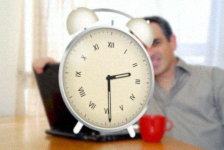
2:29
